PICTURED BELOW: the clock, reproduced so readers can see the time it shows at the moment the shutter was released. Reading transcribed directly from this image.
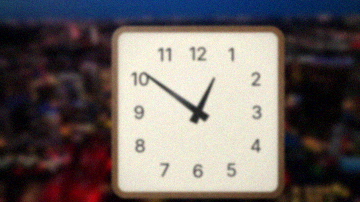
12:51
